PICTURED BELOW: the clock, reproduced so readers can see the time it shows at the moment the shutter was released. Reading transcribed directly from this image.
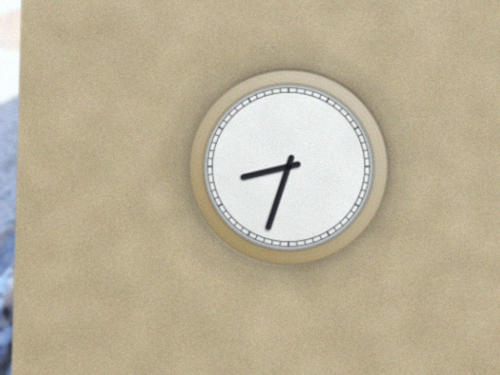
8:33
